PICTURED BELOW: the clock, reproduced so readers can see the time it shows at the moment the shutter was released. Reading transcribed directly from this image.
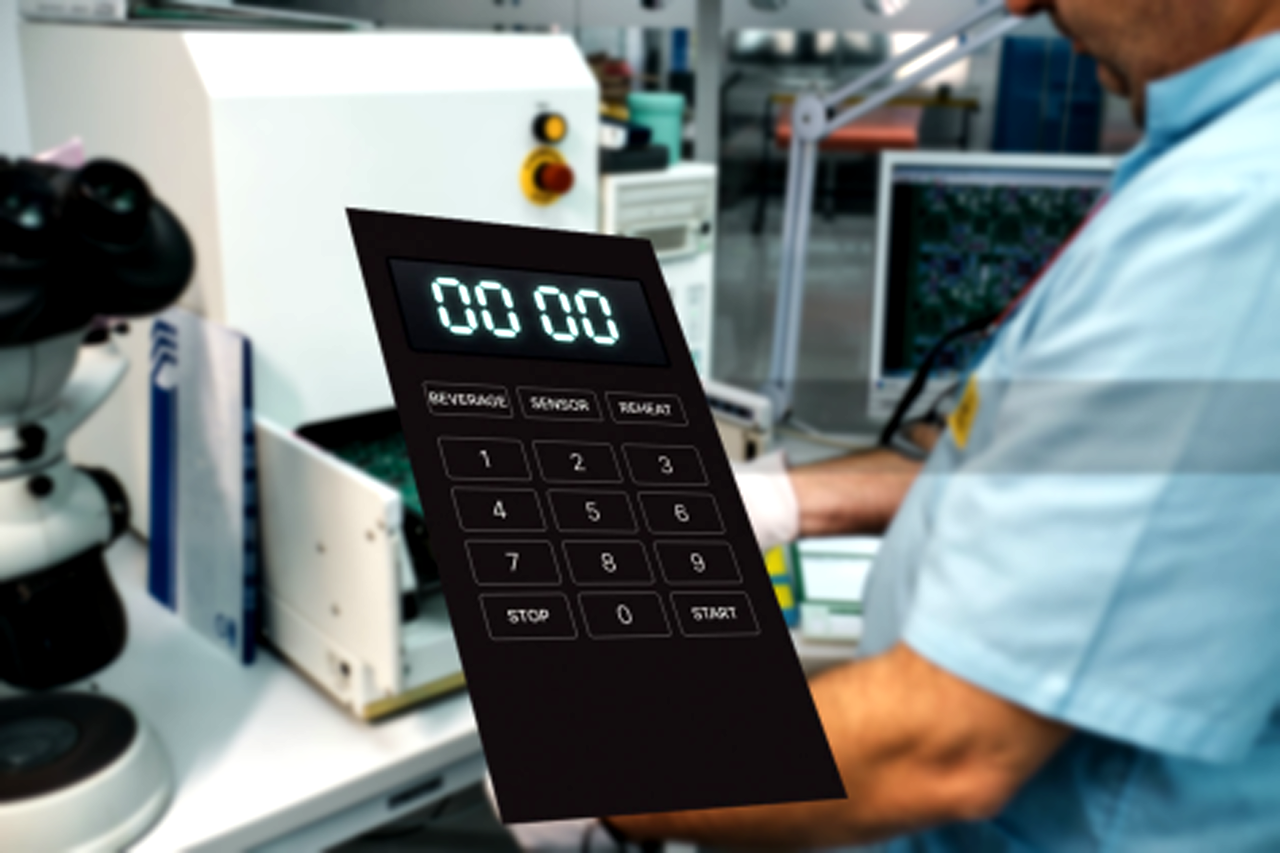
0:00
